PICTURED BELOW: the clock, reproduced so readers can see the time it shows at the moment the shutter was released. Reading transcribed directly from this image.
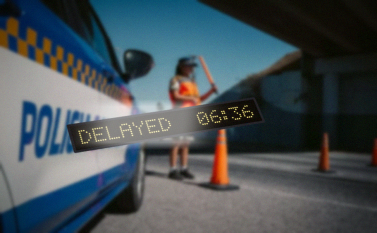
6:36
